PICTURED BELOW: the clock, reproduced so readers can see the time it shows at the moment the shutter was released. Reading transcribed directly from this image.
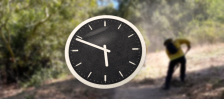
5:49
